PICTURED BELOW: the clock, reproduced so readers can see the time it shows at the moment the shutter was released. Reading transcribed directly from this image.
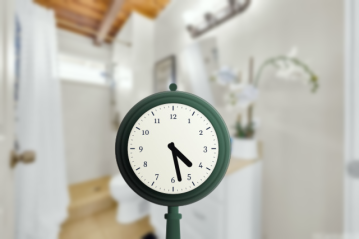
4:28
